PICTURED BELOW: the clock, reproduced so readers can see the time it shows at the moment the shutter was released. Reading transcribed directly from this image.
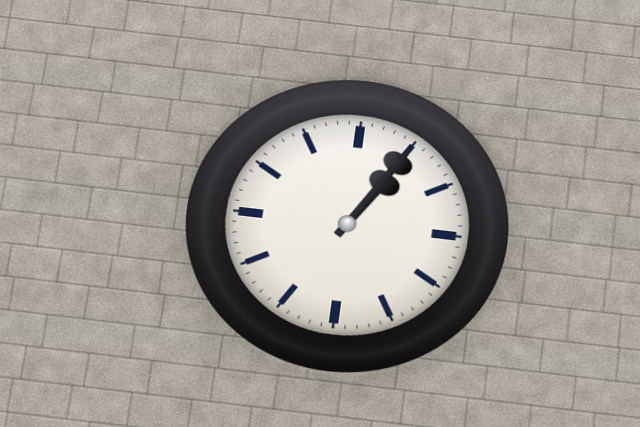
1:05
